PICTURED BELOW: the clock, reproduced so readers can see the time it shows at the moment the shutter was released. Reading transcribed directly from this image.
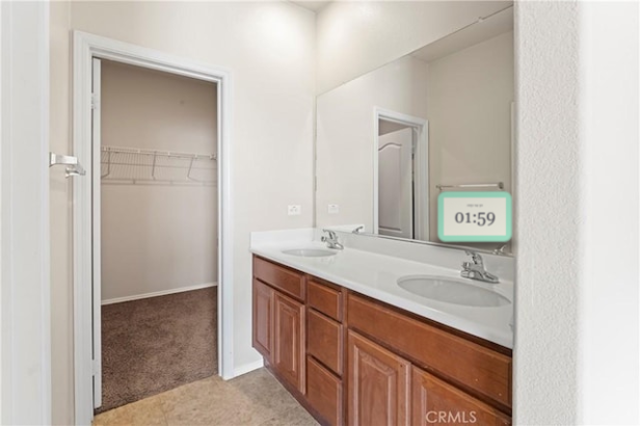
1:59
